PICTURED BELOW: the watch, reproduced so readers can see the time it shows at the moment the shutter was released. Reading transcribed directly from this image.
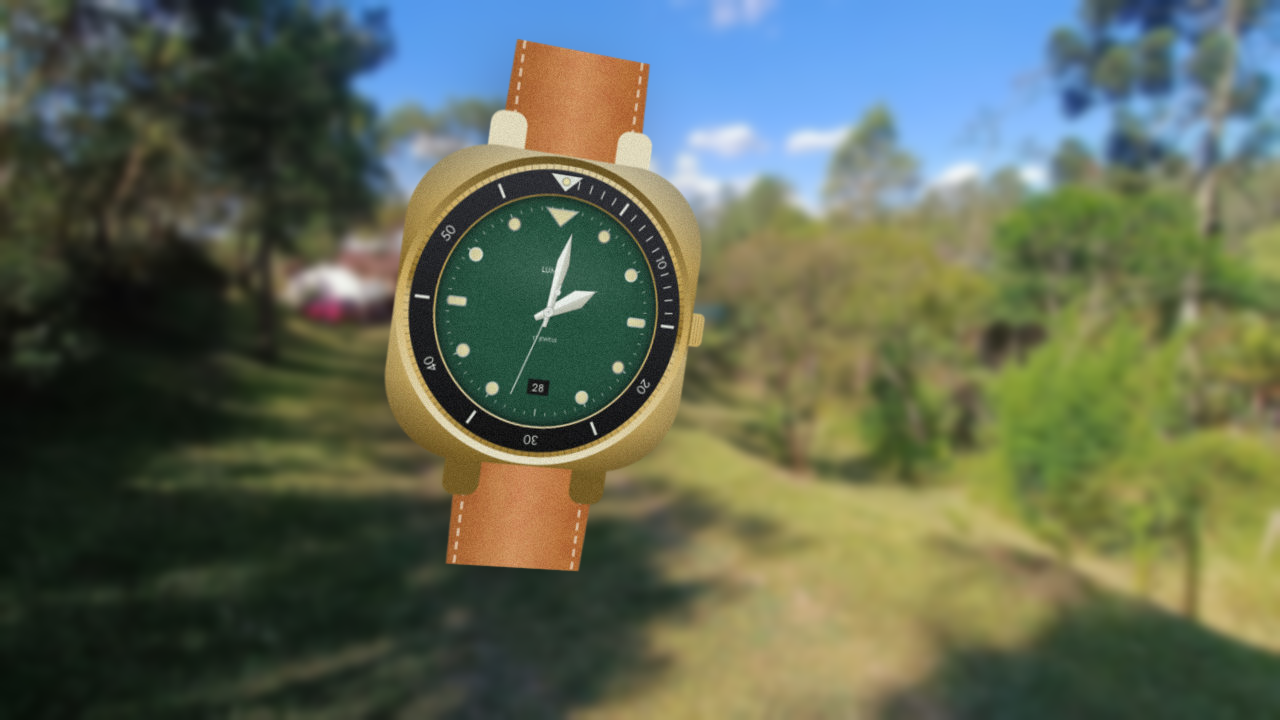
2:01:33
